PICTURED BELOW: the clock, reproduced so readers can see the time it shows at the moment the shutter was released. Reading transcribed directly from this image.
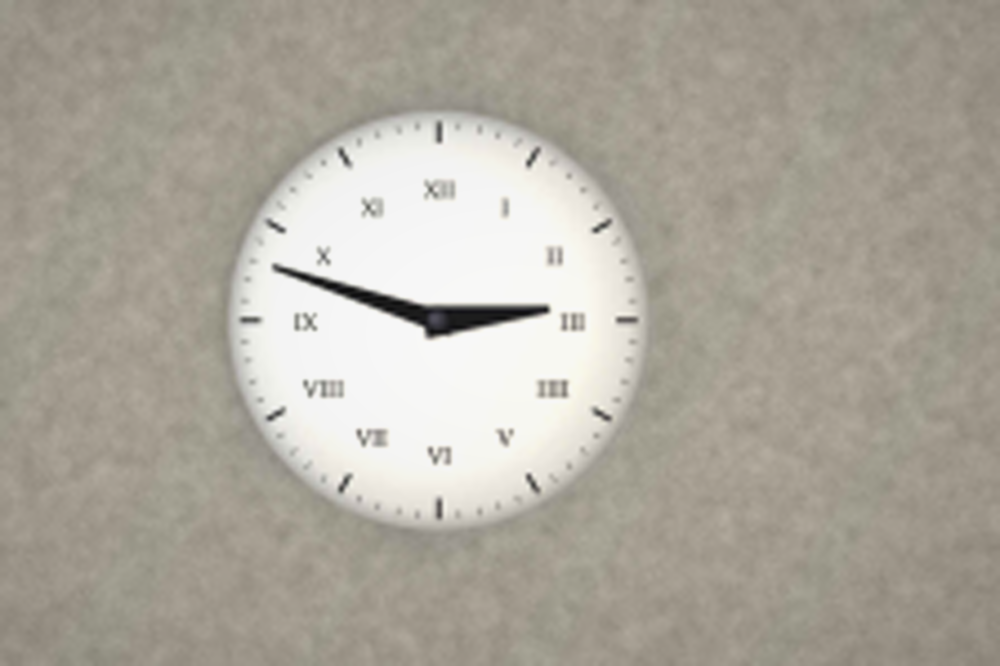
2:48
